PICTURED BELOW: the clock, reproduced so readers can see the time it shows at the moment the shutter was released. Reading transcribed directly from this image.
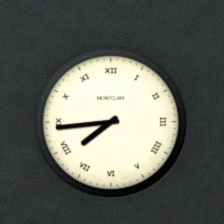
7:44
